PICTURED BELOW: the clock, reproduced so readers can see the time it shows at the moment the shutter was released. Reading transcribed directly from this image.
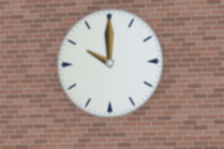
10:00
